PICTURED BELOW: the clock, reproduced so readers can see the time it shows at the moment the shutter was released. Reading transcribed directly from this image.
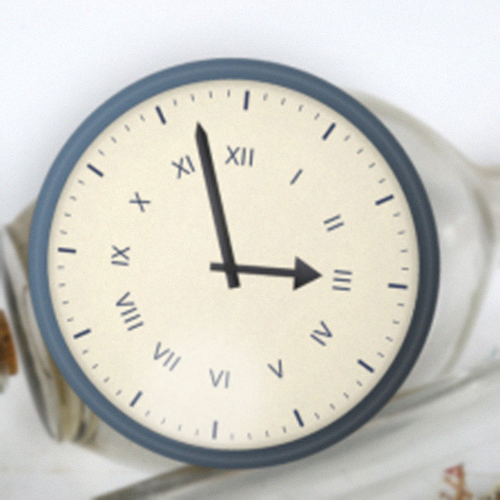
2:57
